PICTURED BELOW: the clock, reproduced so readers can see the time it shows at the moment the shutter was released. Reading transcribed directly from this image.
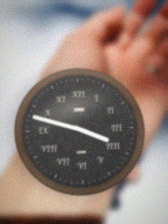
3:48
